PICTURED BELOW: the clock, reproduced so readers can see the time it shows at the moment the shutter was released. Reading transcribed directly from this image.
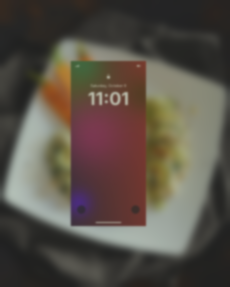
11:01
